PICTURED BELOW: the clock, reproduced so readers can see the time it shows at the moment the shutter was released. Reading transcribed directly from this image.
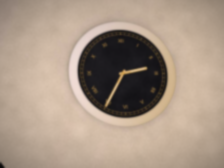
2:35
